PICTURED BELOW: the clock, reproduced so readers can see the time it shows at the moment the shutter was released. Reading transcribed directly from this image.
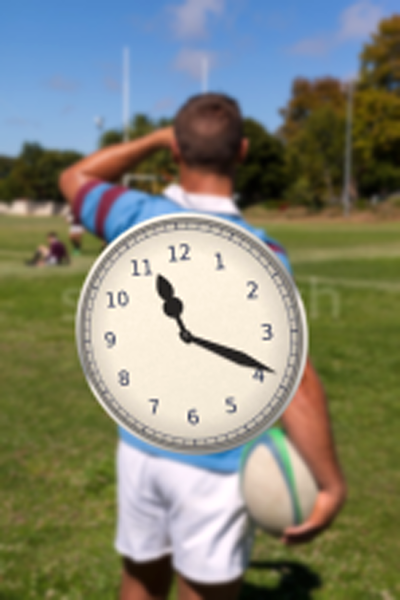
11:19
